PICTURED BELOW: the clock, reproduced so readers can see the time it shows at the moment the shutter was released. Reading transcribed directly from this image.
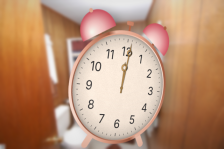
12:01
